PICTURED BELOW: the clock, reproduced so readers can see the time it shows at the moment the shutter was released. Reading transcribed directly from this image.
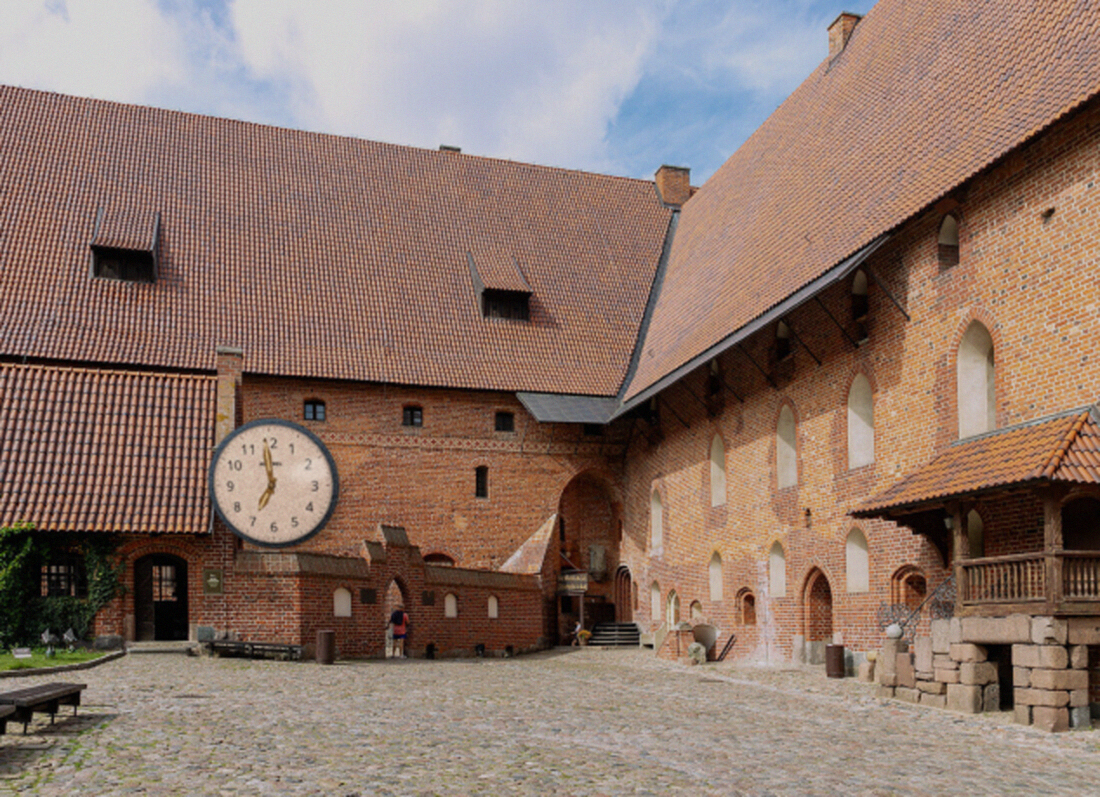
6:59
